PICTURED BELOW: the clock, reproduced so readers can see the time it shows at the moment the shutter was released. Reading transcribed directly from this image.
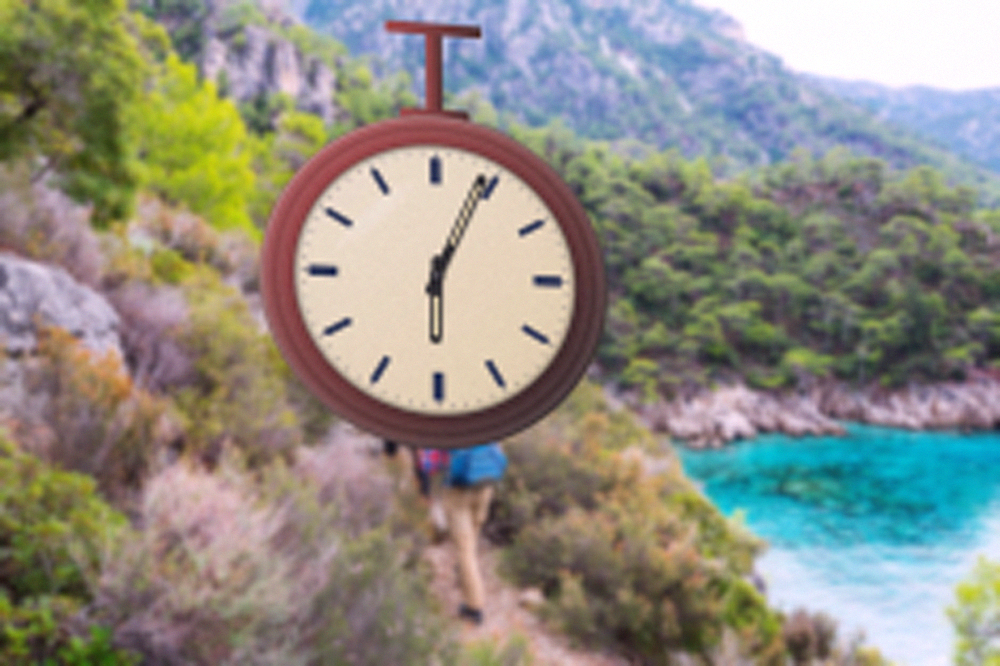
6:04
